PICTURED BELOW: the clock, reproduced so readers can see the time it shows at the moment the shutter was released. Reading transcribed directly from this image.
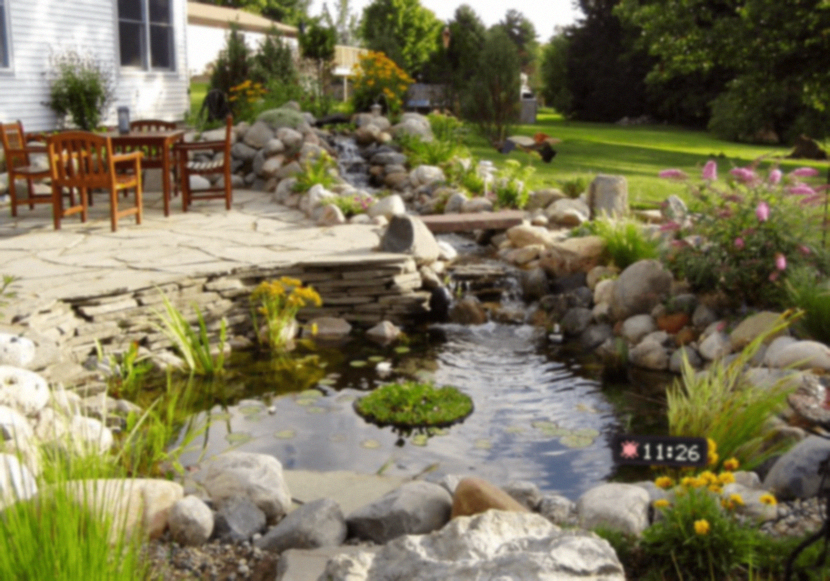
11:26
